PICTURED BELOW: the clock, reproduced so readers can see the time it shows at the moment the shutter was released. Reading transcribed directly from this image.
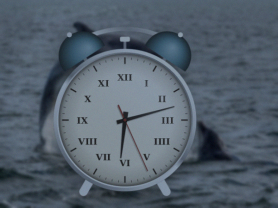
6:12:26
